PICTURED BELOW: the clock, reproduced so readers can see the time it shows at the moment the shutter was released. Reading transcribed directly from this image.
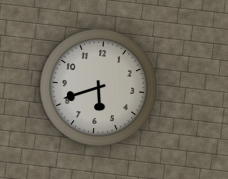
5:41
